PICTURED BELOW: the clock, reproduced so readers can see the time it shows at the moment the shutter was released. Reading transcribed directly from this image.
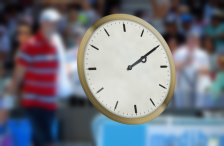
2:10
